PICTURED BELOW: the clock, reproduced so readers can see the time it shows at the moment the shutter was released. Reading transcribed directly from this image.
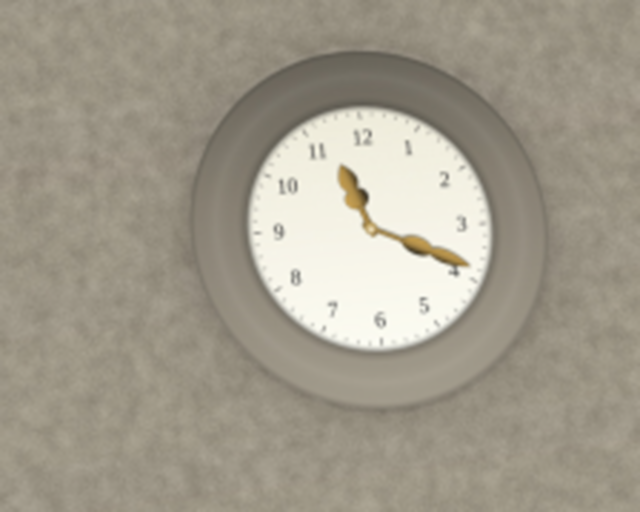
11:19
